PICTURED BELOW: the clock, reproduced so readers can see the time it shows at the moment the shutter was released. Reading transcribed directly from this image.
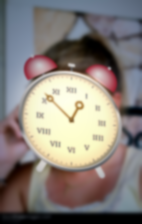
12:52
